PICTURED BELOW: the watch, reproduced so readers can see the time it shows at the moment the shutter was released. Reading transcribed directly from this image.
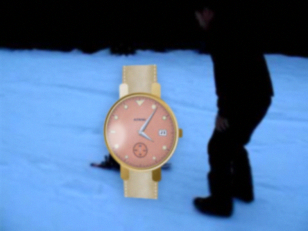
4:06
